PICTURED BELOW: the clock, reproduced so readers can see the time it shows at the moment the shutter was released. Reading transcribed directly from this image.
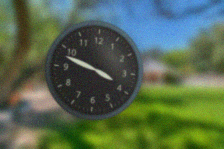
3:48
